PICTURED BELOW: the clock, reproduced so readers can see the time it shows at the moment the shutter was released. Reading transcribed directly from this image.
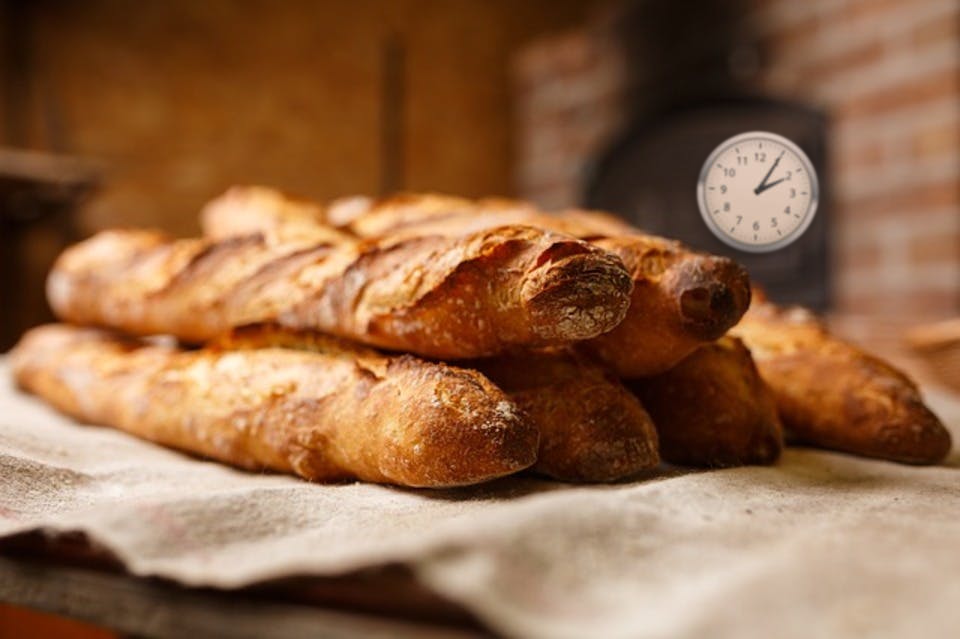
2:05
